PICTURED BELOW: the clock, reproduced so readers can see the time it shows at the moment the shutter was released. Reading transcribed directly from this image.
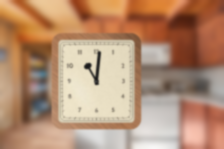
11:01
